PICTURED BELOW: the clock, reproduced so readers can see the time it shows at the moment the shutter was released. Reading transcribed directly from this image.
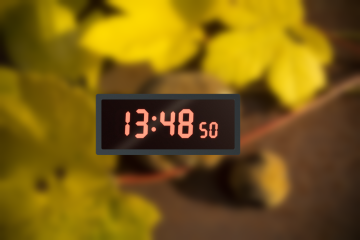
13:48:50
